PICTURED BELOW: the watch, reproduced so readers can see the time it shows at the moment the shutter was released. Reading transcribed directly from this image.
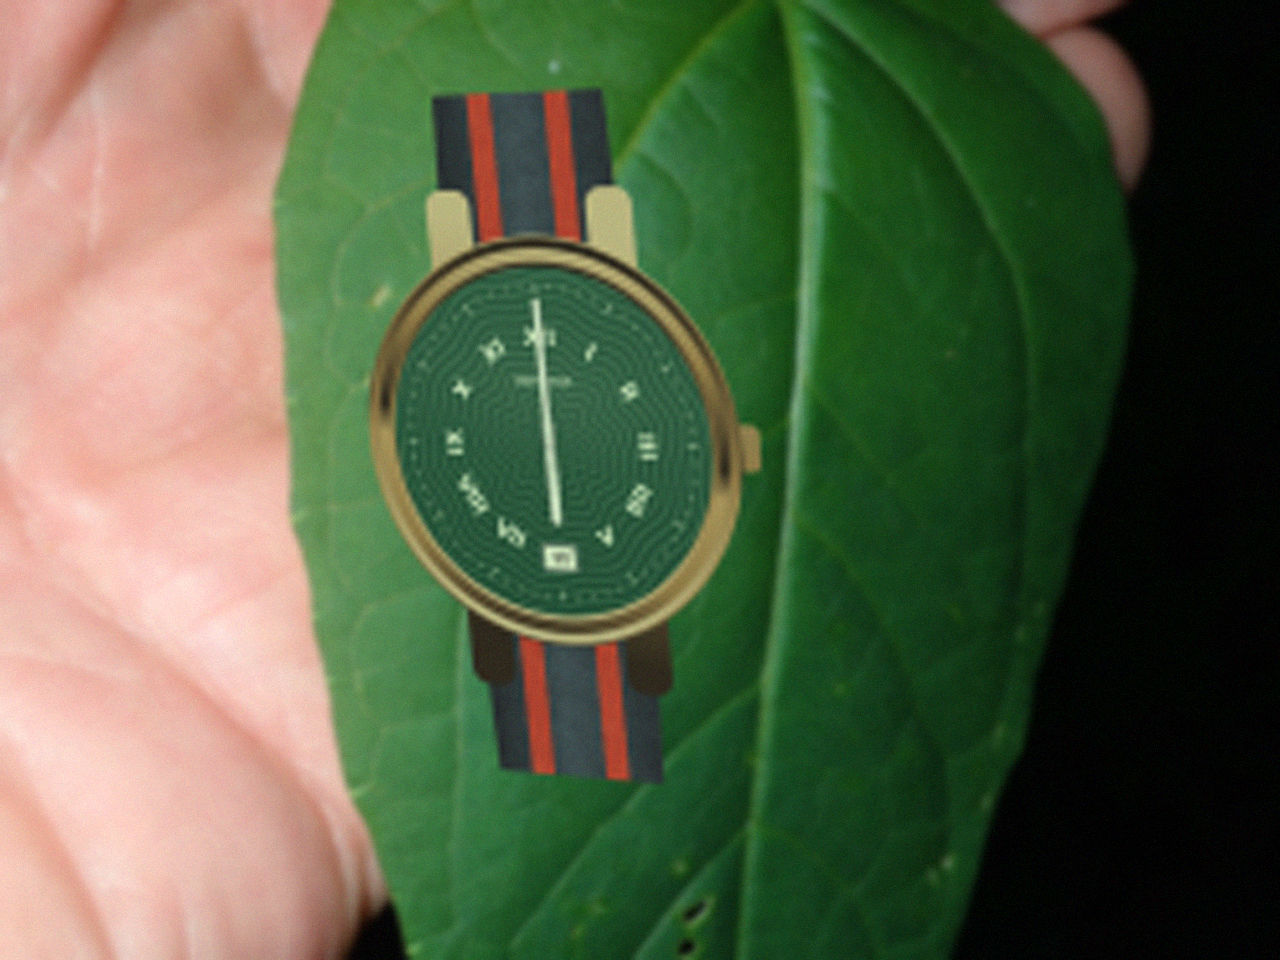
6:00
